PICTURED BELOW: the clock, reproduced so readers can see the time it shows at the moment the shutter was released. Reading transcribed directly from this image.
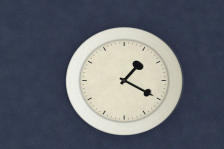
1:20
